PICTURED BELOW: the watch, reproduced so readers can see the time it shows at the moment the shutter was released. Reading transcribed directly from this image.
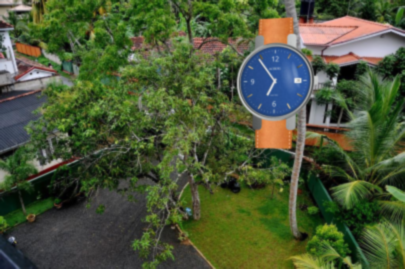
6:54
